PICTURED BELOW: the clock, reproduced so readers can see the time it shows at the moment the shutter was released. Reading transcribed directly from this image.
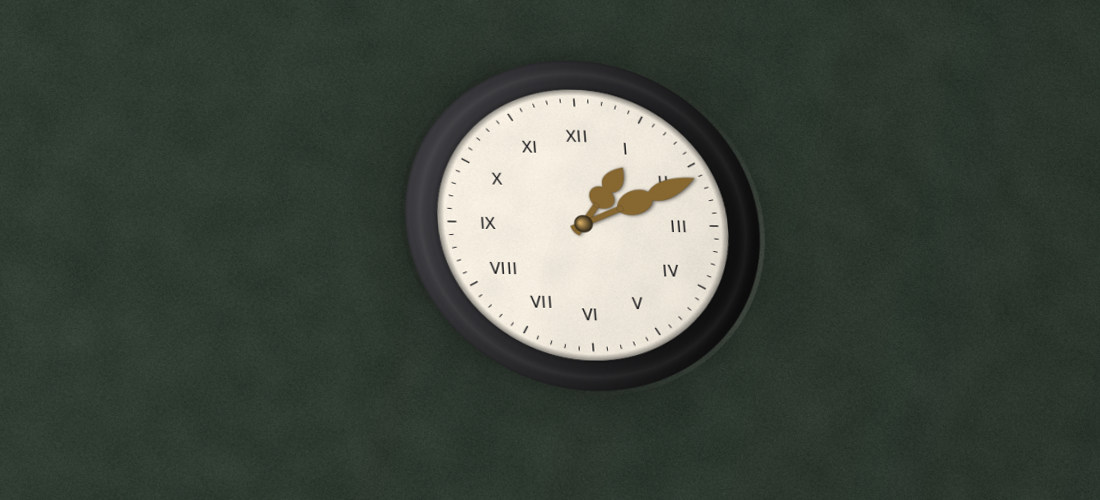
1:11
